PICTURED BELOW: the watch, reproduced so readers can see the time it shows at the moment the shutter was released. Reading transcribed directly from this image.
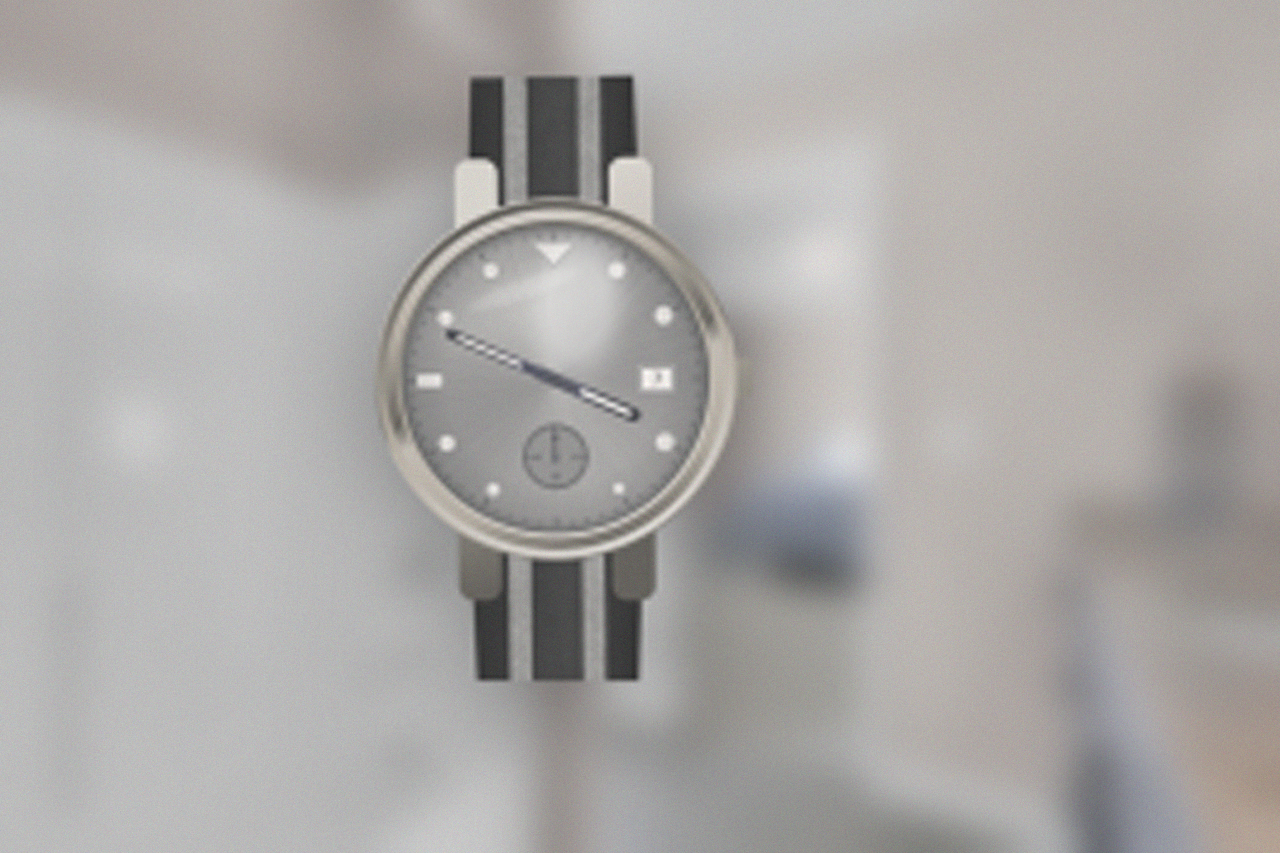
3:49
